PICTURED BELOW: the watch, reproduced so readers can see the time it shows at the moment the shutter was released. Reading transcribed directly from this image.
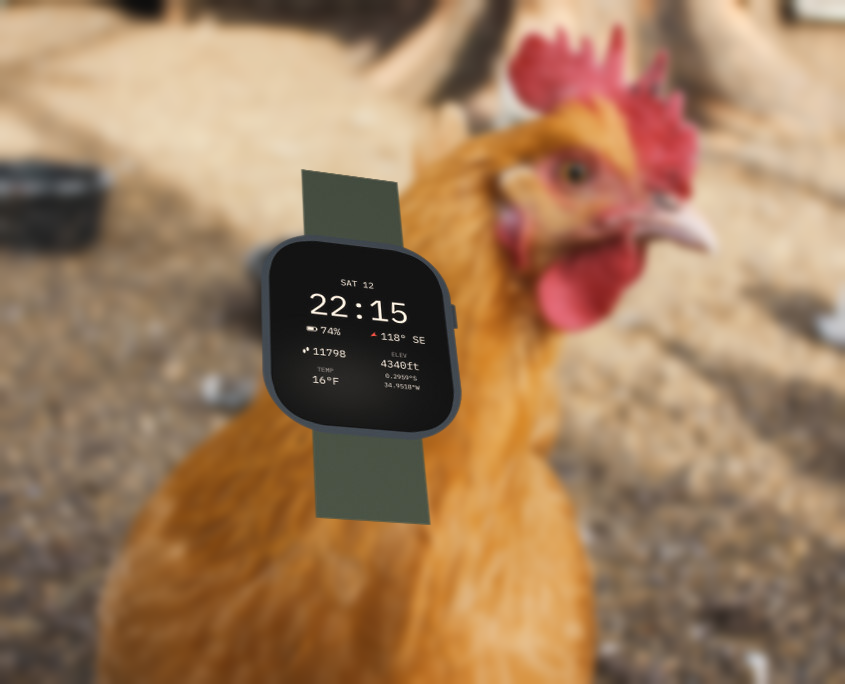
22:15
